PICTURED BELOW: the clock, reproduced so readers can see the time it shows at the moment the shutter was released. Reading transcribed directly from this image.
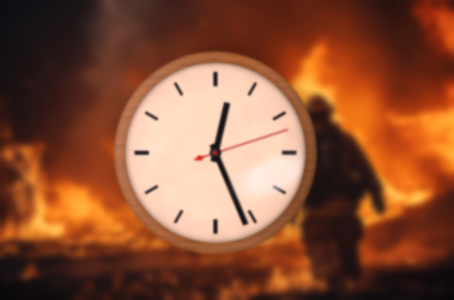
12:26:12
